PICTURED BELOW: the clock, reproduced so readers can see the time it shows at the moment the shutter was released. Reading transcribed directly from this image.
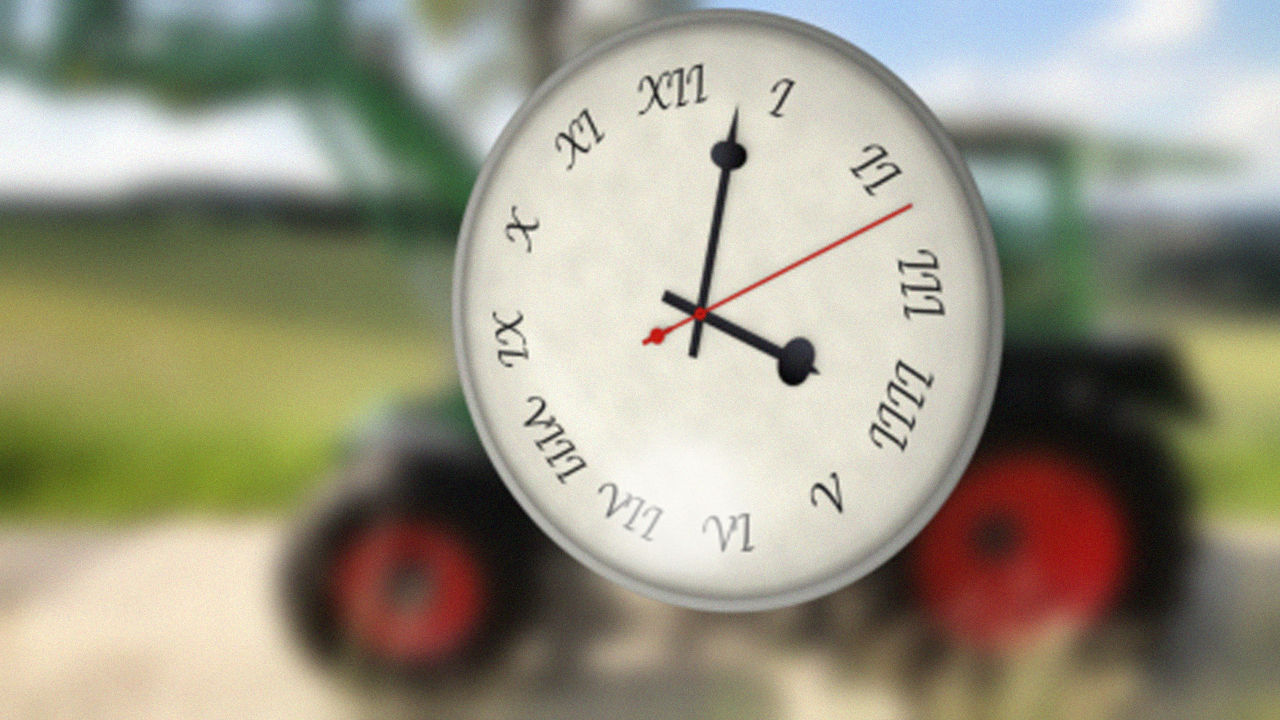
4:03:12
